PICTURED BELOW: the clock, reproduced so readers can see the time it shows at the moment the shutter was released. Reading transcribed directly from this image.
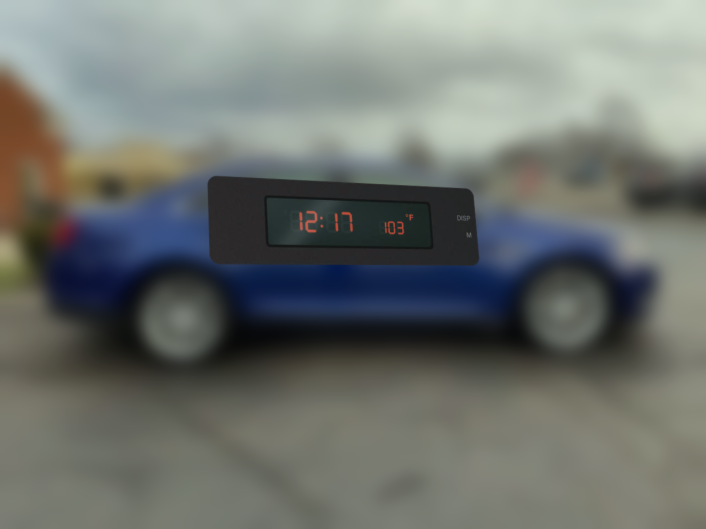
12:17
